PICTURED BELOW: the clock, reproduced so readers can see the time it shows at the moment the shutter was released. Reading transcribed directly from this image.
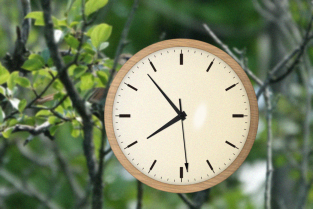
7:53:29
